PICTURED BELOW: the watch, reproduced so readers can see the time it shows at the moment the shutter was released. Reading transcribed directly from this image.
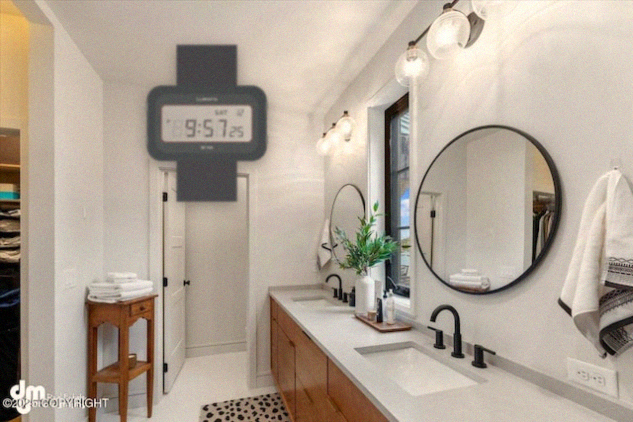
9:57:25
